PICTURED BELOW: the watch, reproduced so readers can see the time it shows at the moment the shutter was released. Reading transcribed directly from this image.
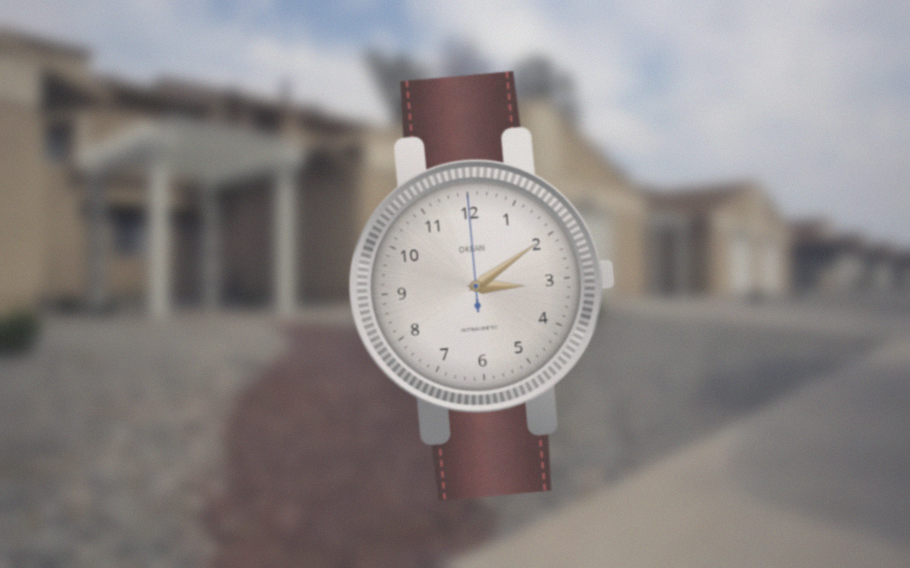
3:10:00
